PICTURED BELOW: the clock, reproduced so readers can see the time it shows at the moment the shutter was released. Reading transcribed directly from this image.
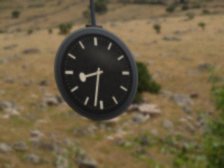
8:32
